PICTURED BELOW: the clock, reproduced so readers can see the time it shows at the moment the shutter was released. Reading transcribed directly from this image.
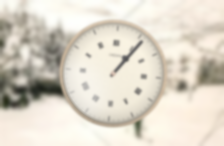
1:06
